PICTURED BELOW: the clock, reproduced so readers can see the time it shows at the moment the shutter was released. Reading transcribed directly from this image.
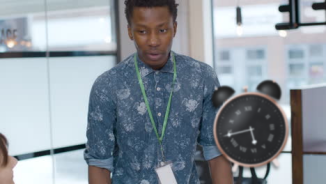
5:44
